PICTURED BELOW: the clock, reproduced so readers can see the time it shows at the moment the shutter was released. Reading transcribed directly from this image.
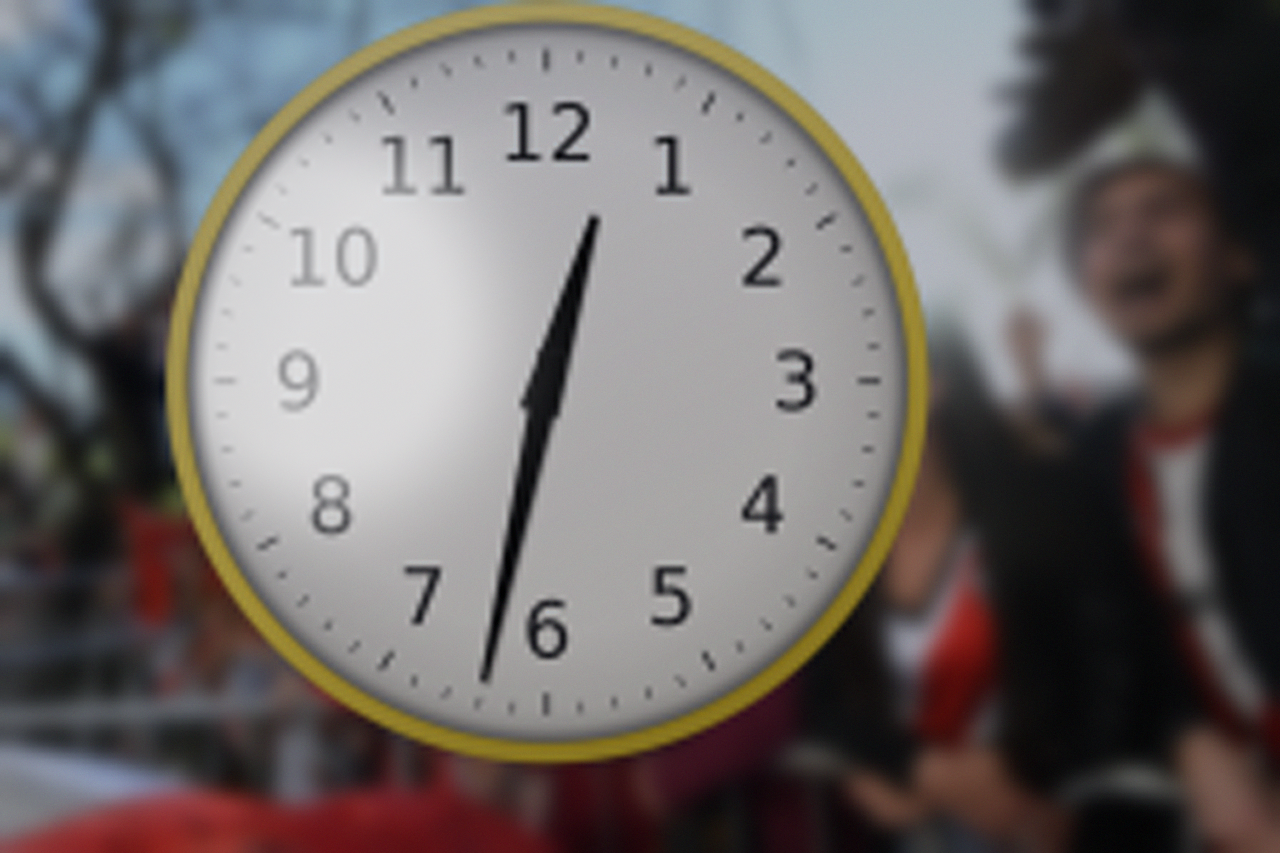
12:32
